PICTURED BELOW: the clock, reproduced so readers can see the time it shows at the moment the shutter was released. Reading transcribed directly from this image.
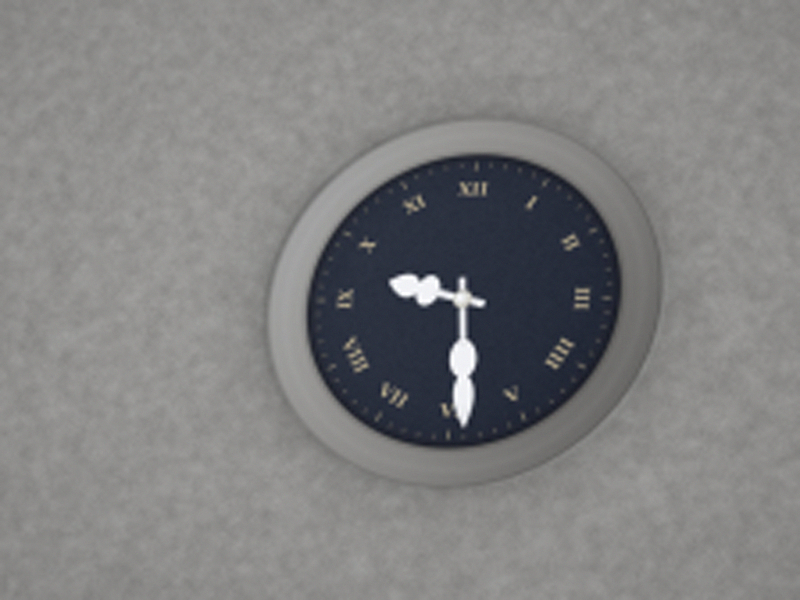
9:29
